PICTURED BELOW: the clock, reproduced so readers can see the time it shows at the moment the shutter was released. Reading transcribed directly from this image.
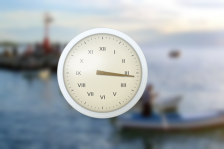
3:16
